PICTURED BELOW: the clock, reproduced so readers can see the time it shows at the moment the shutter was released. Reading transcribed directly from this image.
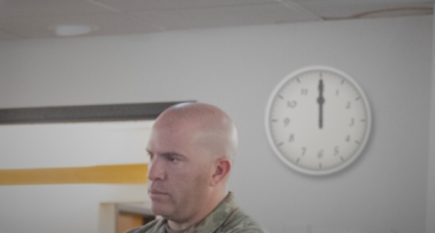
12:00
